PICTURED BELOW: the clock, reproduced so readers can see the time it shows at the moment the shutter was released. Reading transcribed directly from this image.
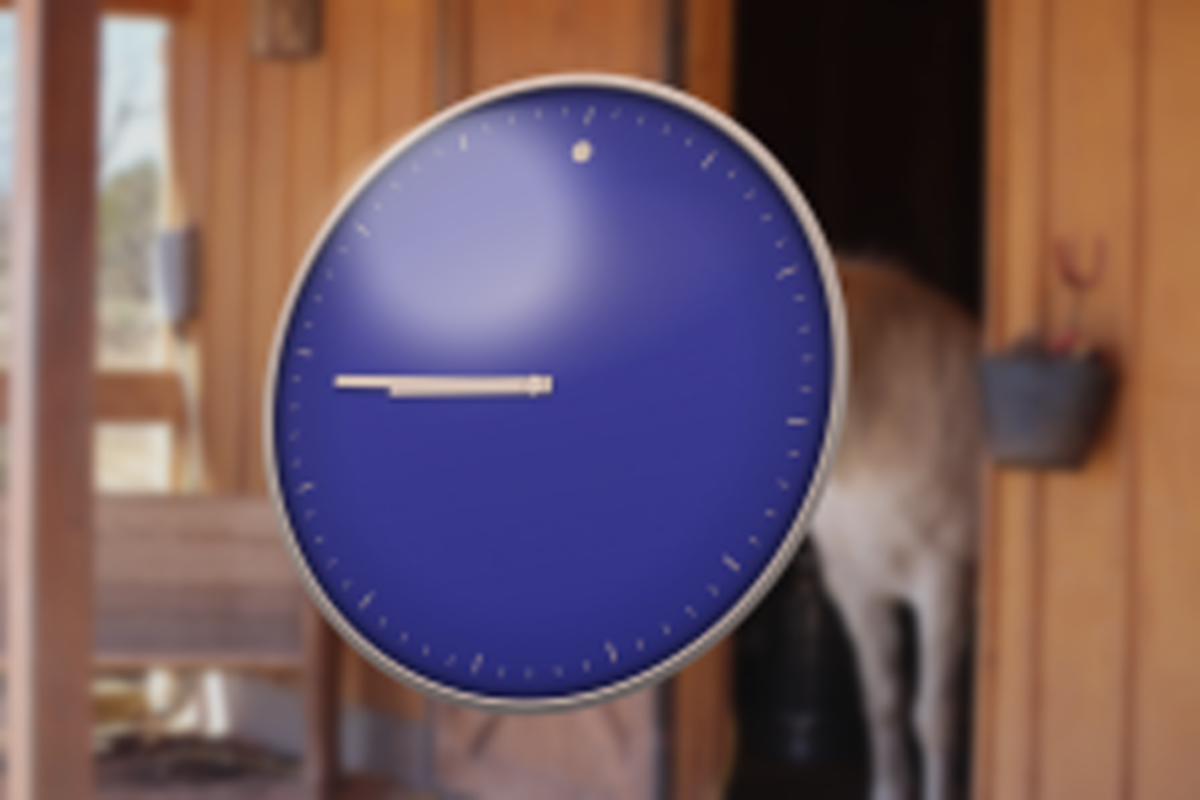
8:44
